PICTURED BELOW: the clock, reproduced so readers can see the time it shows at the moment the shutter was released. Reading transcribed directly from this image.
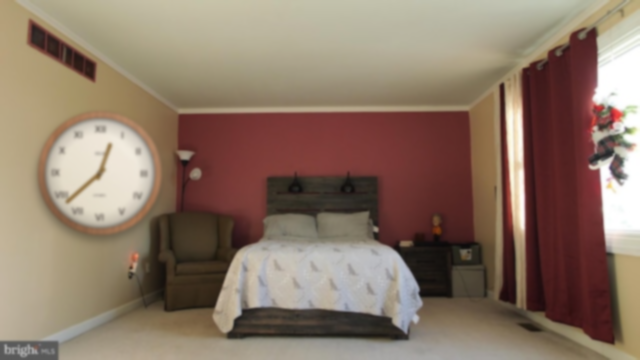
12:38
